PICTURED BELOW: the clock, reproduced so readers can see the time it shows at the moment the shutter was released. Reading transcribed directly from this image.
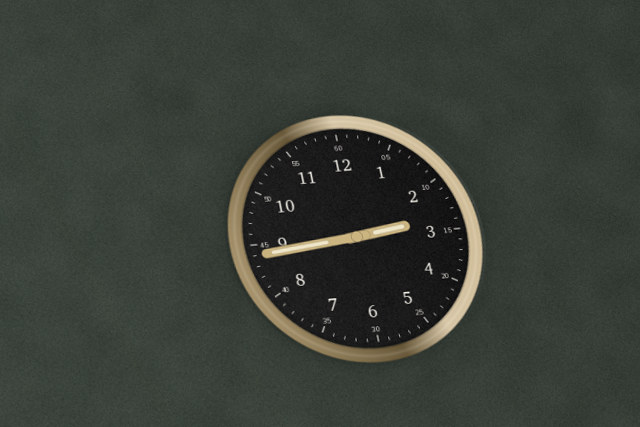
2:44
